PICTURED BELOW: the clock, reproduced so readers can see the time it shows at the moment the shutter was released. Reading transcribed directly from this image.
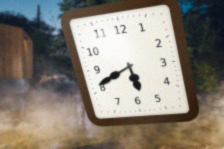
5:41
